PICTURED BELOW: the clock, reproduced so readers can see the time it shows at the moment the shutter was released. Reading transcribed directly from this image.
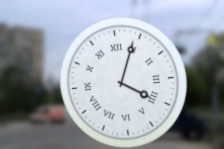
4:04
